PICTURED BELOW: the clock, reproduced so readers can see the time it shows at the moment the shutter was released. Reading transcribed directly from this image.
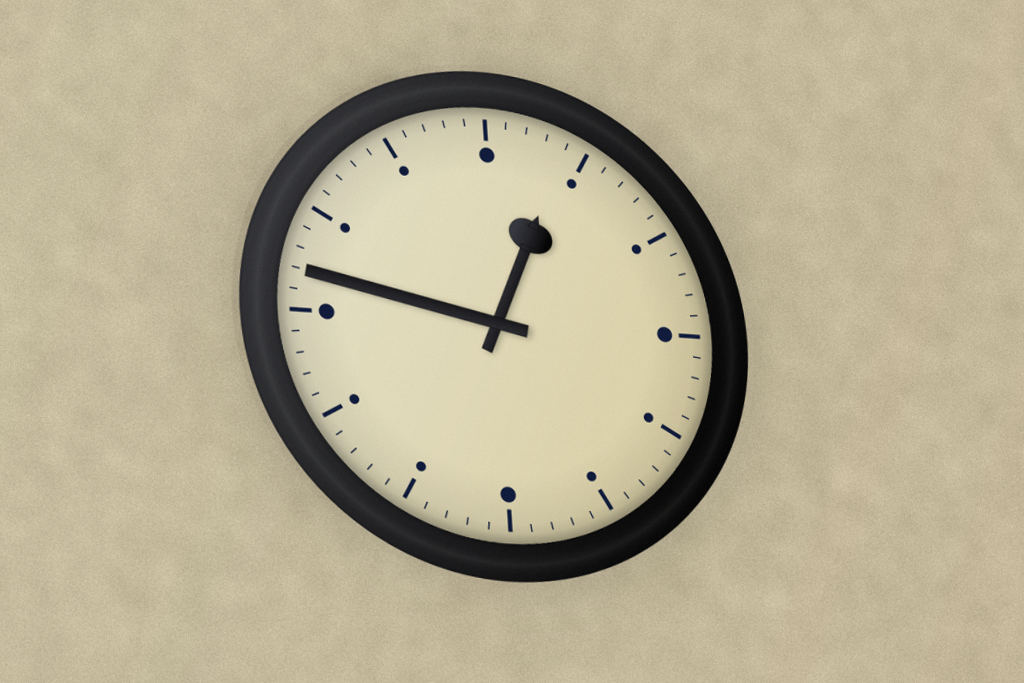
12:47
